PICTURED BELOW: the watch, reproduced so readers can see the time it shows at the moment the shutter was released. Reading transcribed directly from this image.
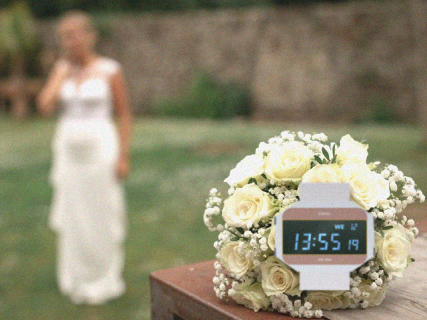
13:55:19
